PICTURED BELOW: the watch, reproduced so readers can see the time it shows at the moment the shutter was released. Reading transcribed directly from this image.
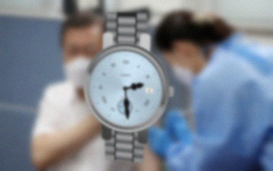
2:29
